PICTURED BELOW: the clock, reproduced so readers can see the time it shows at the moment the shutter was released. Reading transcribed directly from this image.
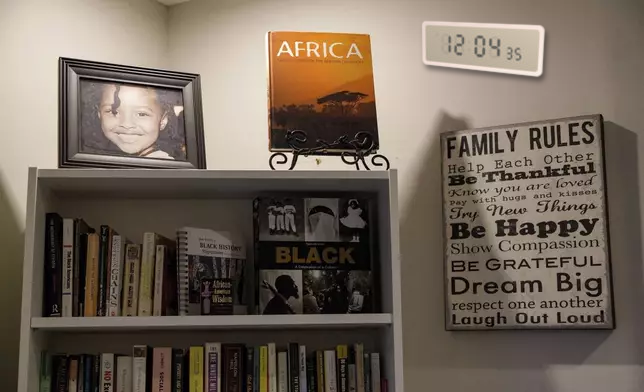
12:04:35
